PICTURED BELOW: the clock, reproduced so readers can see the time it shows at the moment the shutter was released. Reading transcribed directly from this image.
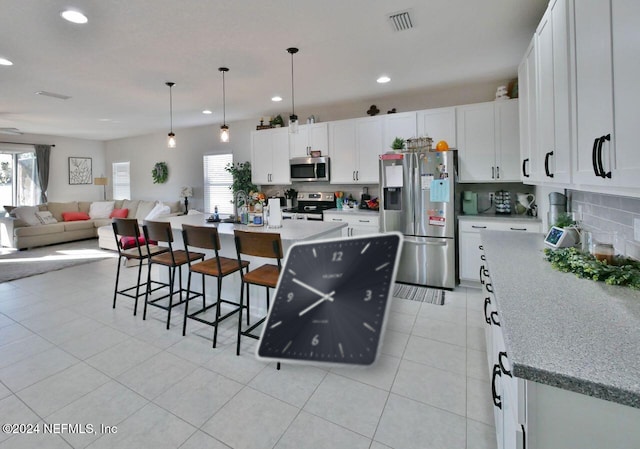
7:49
